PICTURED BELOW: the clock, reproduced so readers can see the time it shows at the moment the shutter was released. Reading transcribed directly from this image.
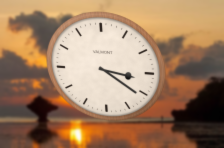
3:21
